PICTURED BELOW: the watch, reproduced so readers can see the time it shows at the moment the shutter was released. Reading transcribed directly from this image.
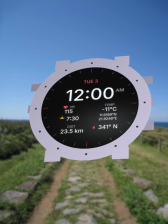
12:00
